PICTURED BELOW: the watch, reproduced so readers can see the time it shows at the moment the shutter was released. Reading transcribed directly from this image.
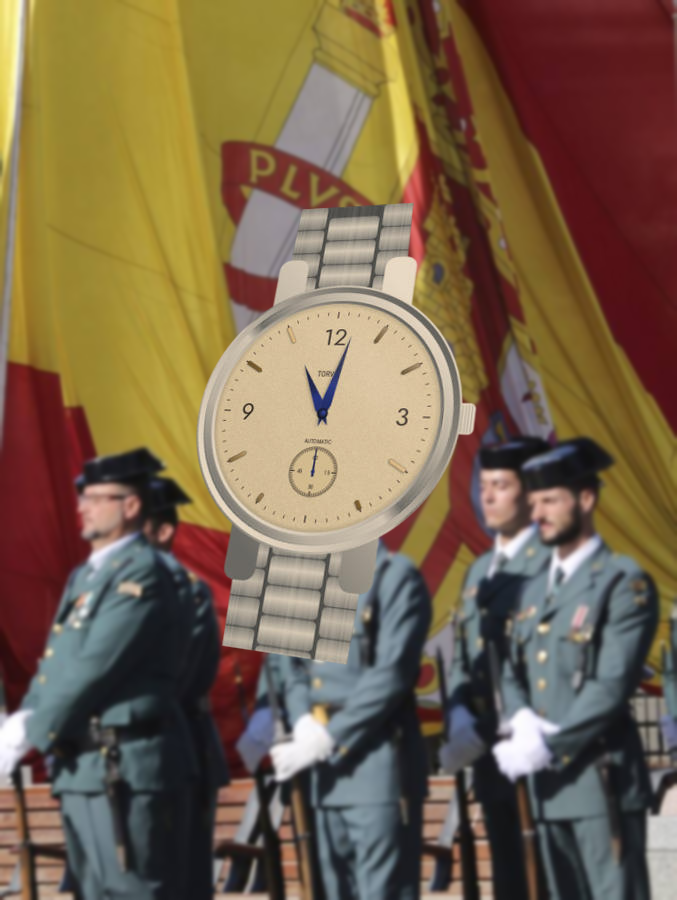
11:02
